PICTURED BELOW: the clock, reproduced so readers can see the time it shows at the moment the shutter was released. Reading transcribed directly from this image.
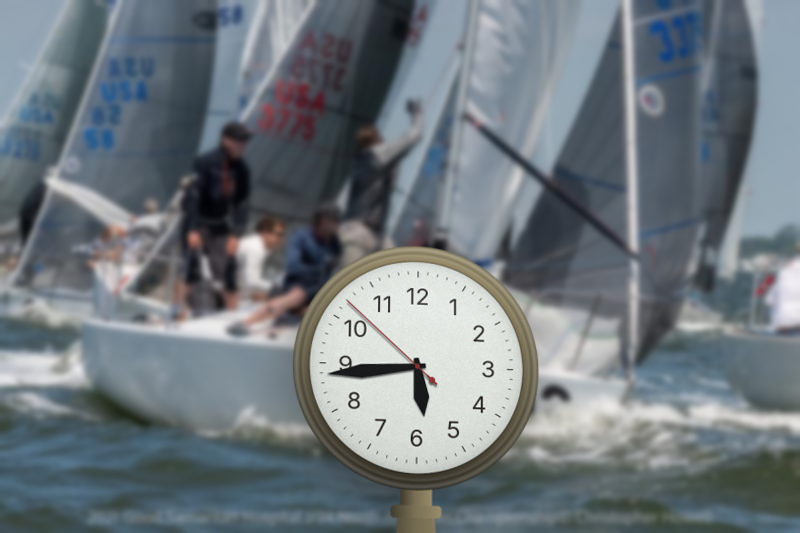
5:43:52
